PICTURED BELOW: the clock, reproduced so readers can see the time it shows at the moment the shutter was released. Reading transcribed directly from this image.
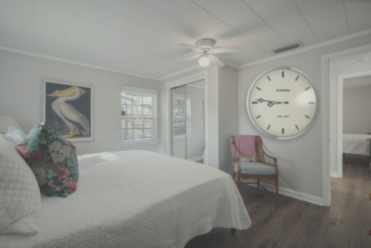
8:46
